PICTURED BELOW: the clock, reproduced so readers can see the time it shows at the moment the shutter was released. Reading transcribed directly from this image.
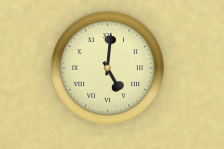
5:01
